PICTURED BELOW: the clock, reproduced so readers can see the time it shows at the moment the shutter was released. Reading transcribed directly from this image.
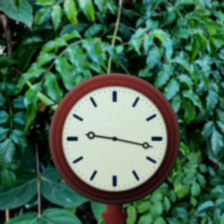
9:17
